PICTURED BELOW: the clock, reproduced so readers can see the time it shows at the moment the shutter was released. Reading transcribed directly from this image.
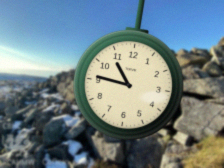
10:46
